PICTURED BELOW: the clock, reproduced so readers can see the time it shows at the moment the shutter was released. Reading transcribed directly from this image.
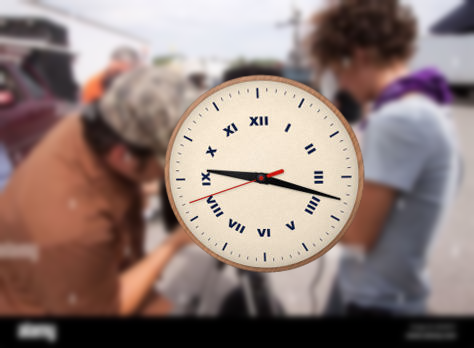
9:17:42
